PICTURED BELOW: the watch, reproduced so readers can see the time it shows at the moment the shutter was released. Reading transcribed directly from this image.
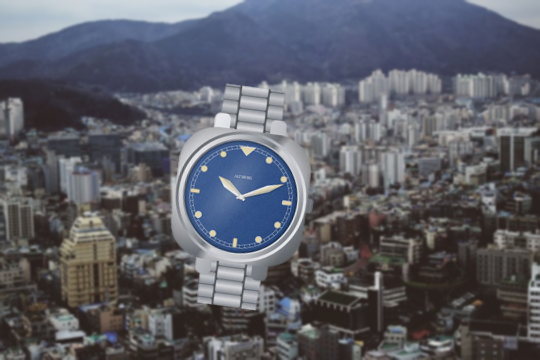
10:11
